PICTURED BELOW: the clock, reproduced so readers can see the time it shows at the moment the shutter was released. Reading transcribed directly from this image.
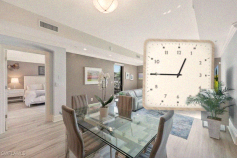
12:45
